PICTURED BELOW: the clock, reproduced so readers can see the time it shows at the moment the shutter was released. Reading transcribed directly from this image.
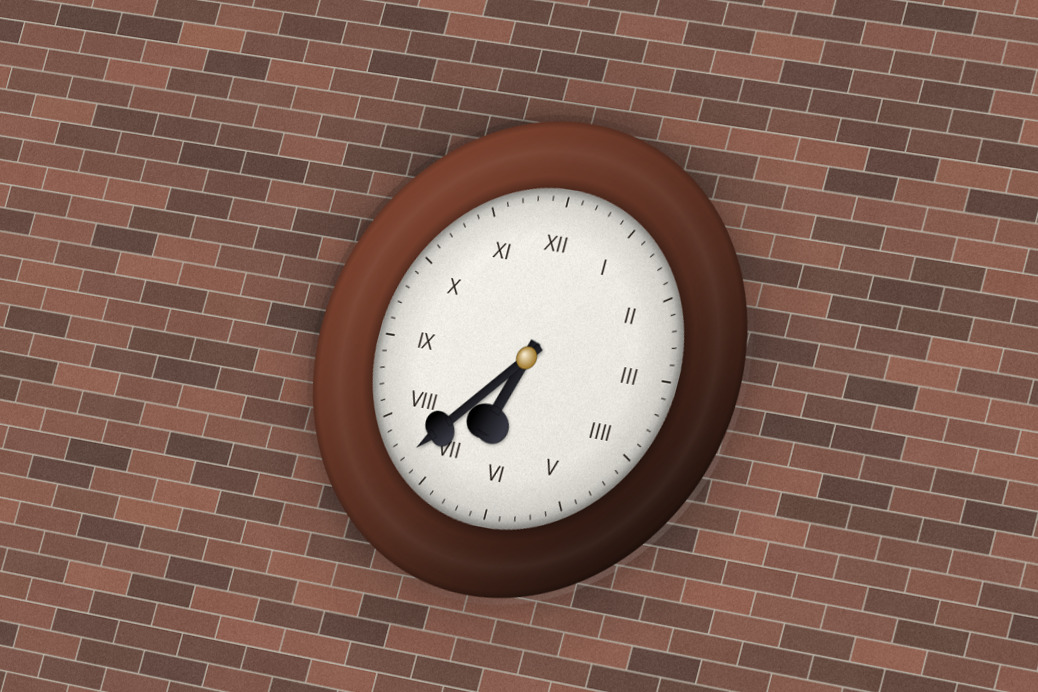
6:37
